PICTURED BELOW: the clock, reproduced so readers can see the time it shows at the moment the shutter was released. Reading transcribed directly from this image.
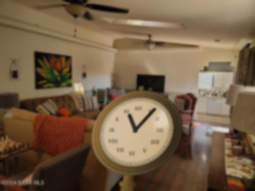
11:06
